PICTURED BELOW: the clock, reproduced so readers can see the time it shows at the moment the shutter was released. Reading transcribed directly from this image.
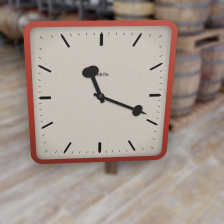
11:19
